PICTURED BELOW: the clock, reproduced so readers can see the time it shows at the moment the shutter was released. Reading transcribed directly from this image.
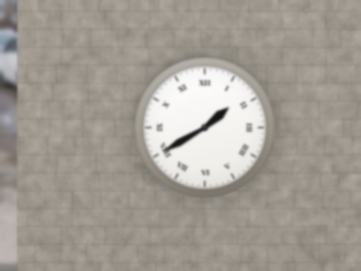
1:40
